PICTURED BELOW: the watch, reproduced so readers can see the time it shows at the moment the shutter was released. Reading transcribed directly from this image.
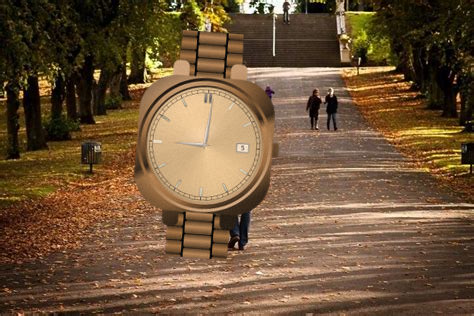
9:01
